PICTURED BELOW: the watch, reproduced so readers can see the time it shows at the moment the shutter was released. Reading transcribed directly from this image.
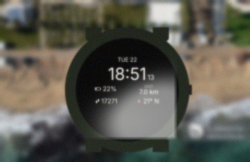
18:51
